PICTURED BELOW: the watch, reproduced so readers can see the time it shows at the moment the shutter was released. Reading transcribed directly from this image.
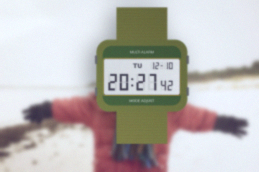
20:27:42
